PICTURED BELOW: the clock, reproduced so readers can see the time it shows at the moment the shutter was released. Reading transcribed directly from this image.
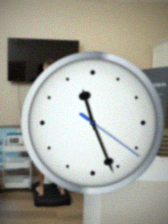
11:26:21
